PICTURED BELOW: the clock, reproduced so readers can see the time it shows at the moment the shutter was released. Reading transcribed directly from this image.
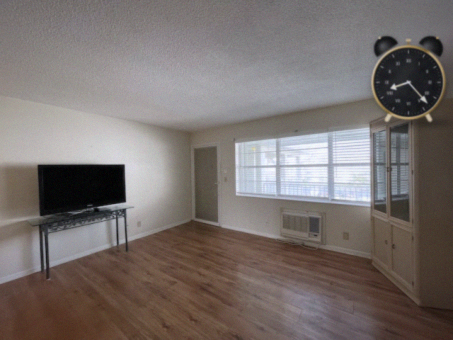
8:23
